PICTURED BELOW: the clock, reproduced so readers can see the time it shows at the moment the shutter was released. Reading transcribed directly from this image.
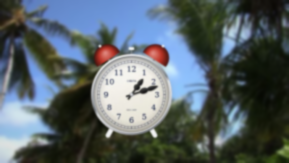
1:12
